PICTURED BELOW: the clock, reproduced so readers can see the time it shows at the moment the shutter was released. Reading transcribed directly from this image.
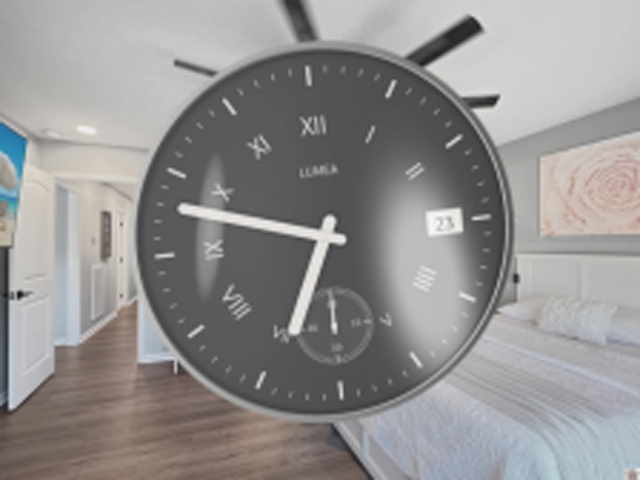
6:48
